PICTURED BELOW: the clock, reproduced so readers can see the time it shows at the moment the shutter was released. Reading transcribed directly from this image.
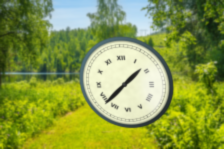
1:38
